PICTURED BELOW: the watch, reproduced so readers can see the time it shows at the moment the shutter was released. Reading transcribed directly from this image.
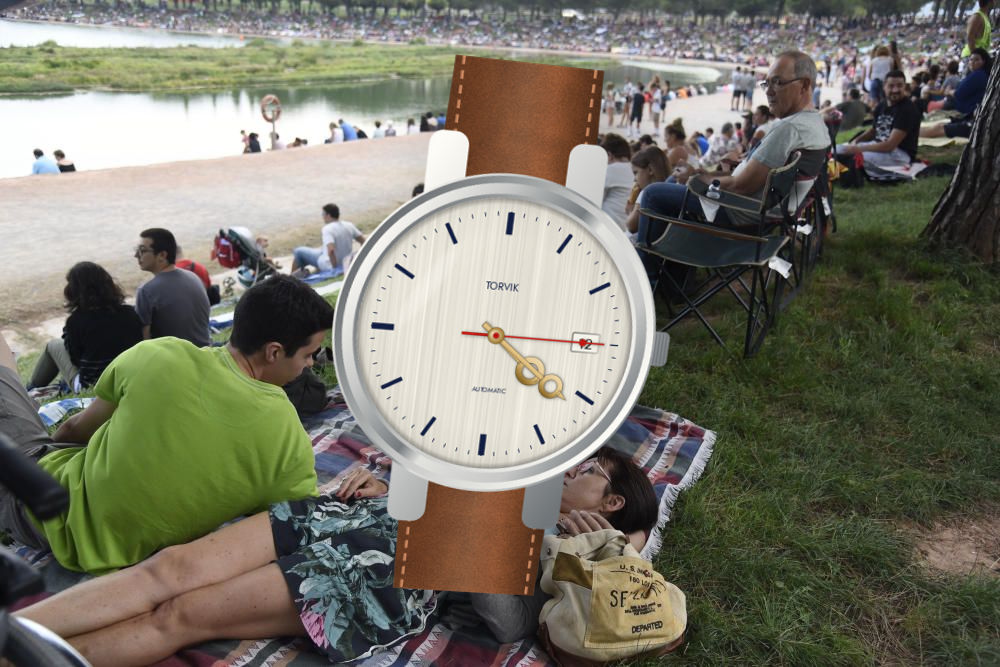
4:21:15
